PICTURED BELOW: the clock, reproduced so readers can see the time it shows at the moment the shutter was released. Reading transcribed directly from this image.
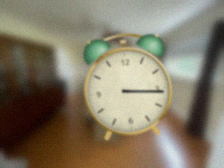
3:16
